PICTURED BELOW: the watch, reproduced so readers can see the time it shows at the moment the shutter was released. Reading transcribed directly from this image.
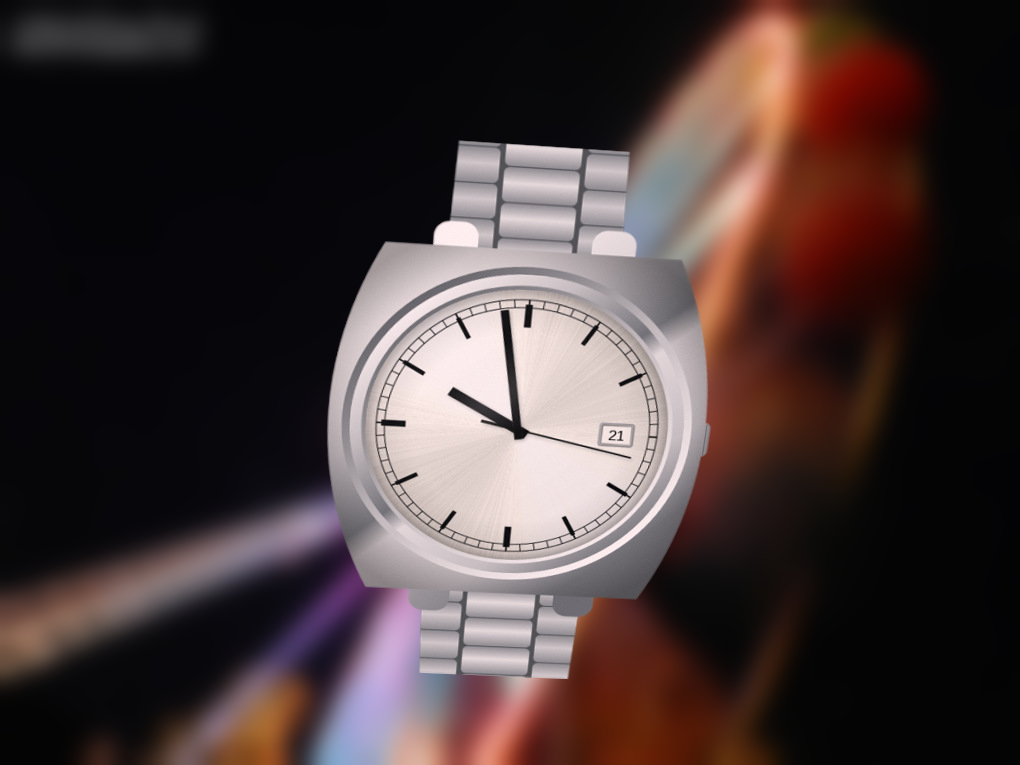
9:58:17
